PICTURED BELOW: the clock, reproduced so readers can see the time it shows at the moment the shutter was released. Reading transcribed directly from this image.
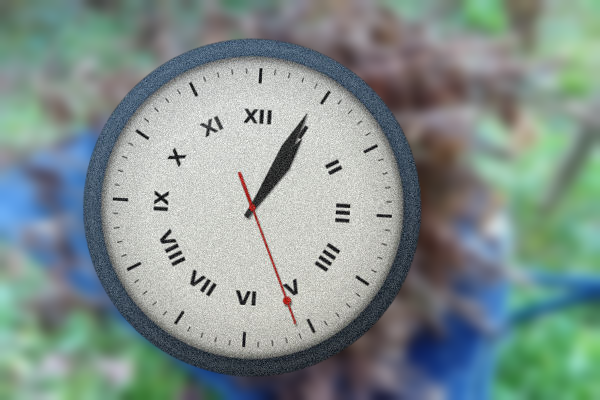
1:04:26
